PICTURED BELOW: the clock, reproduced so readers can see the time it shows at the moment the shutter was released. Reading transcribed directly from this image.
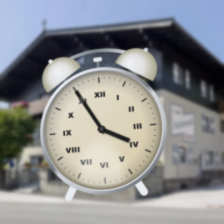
3:55
